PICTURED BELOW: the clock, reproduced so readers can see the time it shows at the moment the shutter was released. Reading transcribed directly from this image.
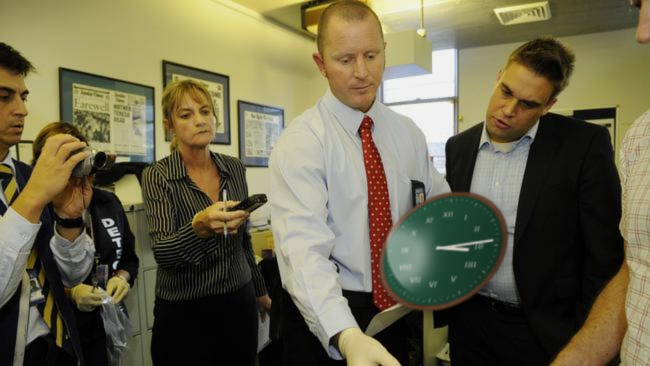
3:14
